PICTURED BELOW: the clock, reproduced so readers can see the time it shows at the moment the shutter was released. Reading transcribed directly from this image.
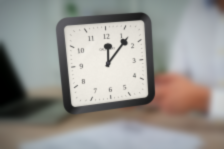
12:07
